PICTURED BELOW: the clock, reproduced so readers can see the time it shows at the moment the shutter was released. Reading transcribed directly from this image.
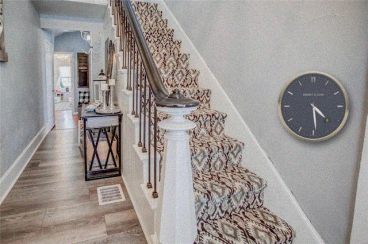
4:29
